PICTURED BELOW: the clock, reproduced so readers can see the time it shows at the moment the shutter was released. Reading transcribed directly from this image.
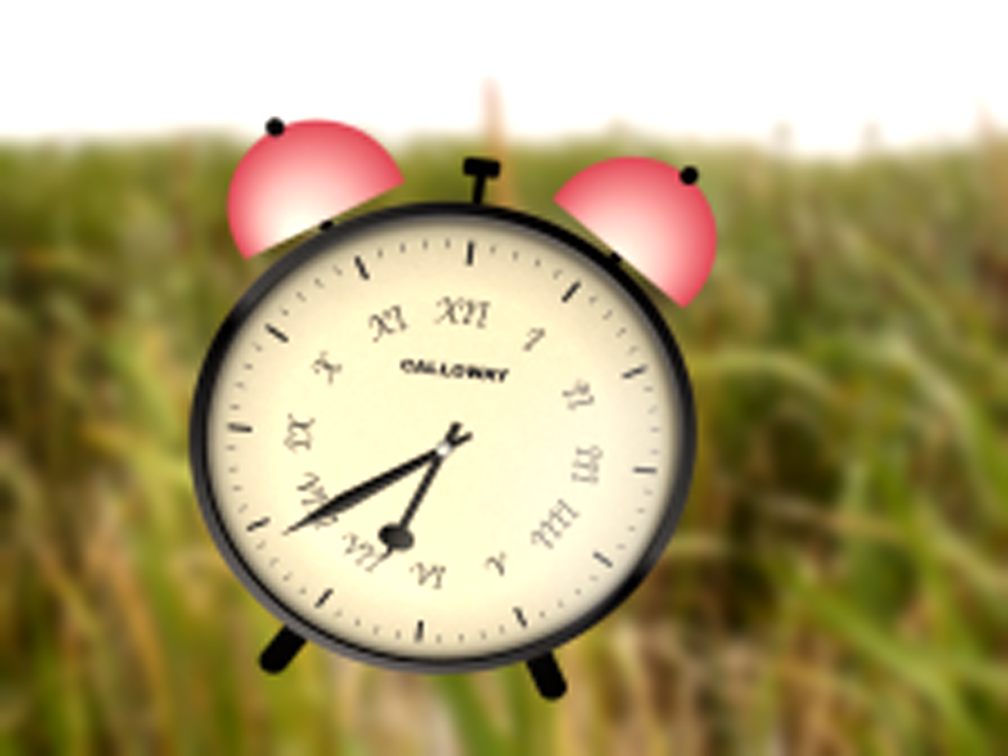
6:39
